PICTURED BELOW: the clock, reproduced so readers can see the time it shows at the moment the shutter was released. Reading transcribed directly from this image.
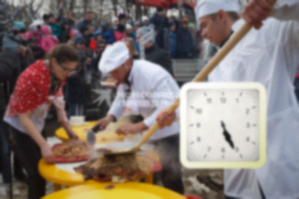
5:26
